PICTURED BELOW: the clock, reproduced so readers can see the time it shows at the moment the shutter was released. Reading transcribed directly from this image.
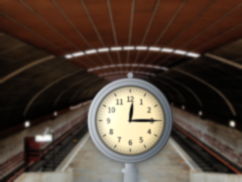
12:15
